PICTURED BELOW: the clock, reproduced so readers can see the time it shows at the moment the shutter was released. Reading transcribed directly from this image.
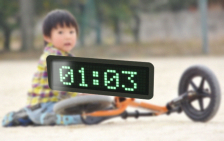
1:03
